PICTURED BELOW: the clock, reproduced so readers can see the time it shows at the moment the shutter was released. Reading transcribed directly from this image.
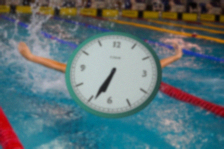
6:34
